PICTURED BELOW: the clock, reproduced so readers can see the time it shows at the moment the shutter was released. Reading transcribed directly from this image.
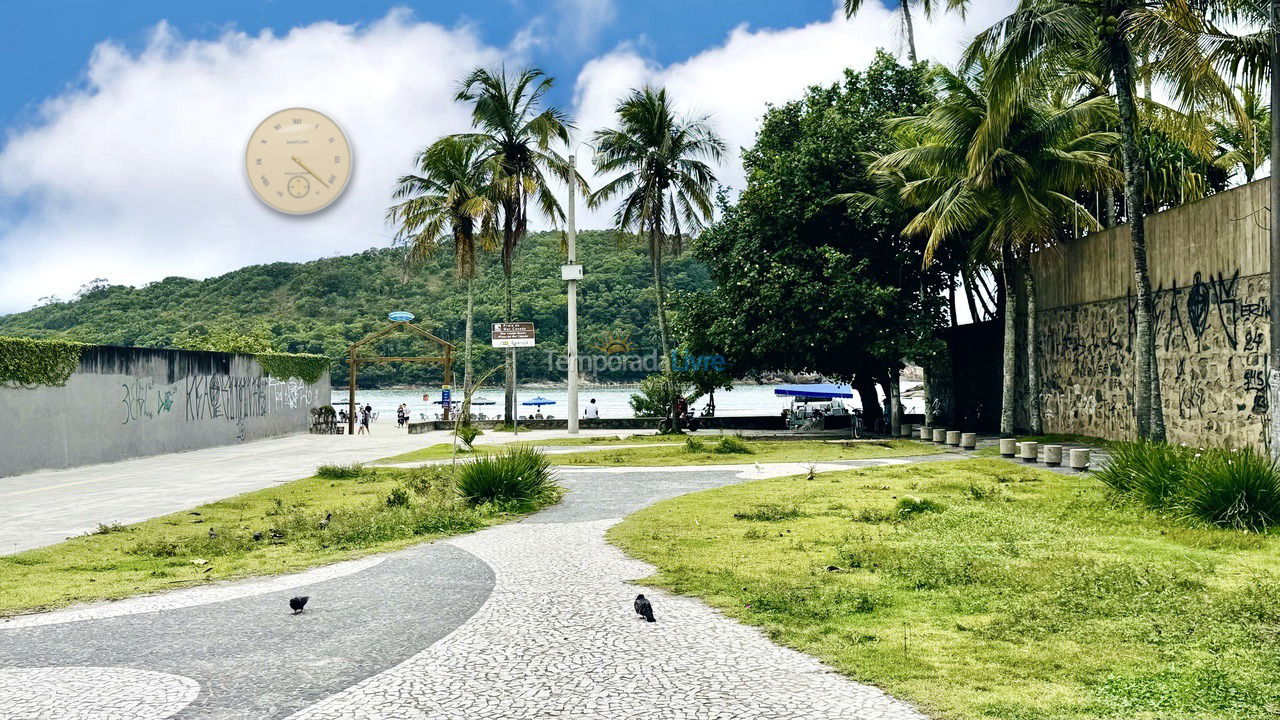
4:22
